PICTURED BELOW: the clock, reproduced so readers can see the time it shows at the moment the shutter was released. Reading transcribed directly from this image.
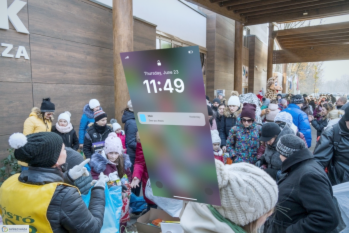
11:49
